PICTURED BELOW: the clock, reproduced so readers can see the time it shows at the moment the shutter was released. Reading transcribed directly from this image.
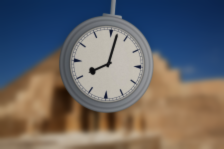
8:02
